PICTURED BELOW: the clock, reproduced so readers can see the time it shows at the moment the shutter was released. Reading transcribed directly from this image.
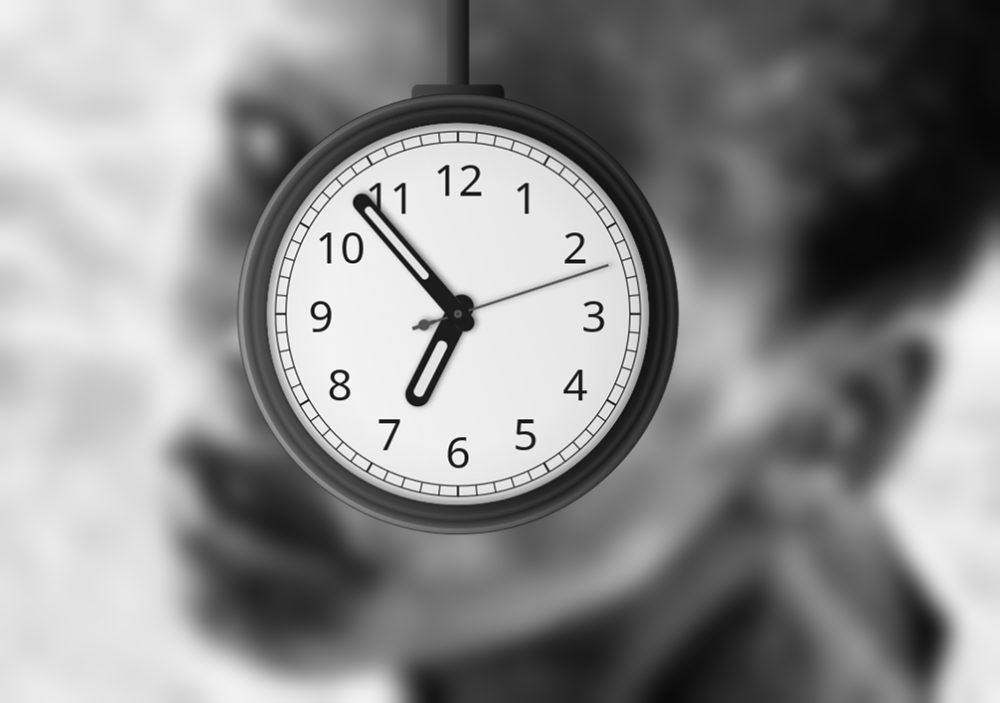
6:53:12
